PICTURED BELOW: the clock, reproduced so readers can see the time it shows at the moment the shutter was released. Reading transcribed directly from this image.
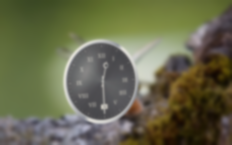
12:30
